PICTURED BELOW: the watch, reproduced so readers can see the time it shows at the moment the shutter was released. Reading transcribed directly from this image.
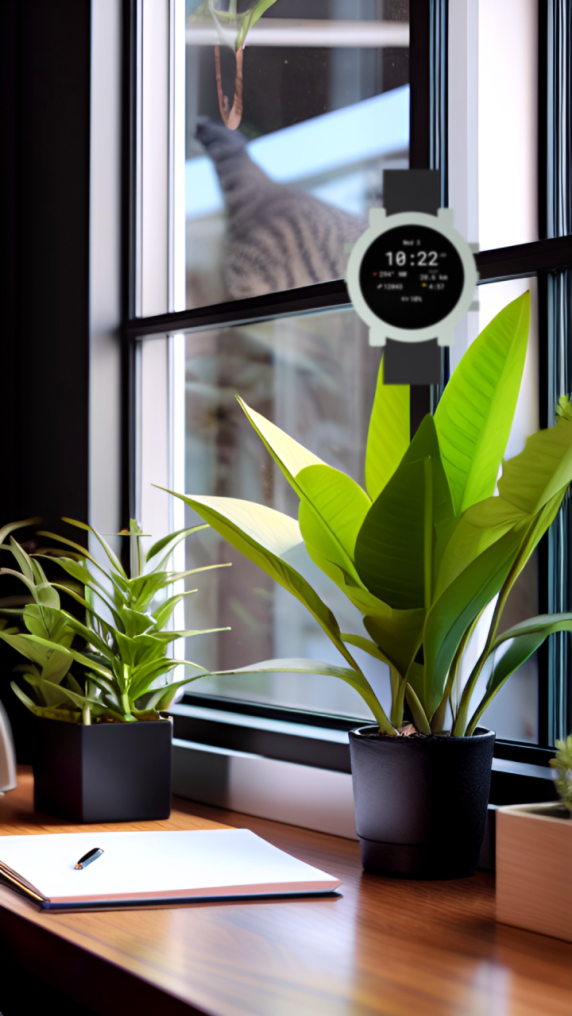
10:22
